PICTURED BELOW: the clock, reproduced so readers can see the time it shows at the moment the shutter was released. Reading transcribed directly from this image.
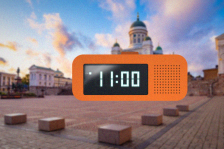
11:00
